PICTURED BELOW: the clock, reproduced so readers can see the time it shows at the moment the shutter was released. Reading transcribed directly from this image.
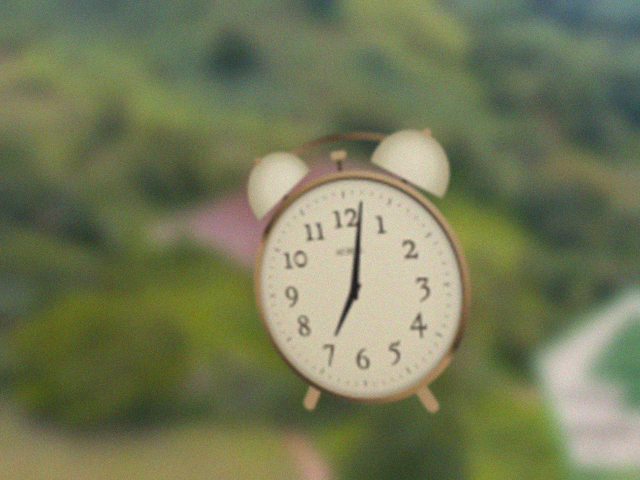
7:02
